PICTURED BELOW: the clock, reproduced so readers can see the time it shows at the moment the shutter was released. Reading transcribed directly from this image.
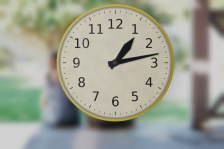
1:13
